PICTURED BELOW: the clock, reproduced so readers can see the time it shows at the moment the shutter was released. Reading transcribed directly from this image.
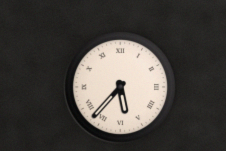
5:37
